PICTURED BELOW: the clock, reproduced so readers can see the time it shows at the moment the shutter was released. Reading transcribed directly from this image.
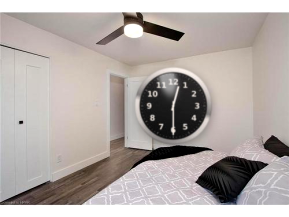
12:30
